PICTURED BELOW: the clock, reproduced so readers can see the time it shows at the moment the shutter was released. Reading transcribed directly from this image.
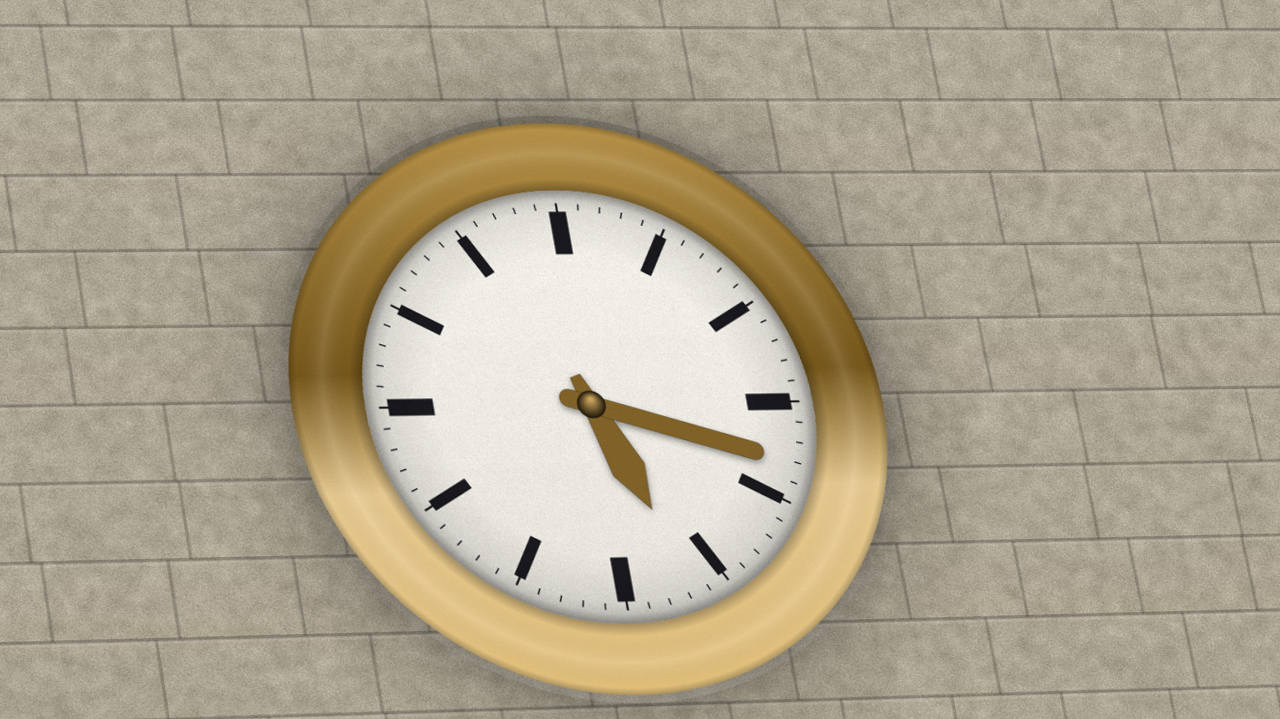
5:18
